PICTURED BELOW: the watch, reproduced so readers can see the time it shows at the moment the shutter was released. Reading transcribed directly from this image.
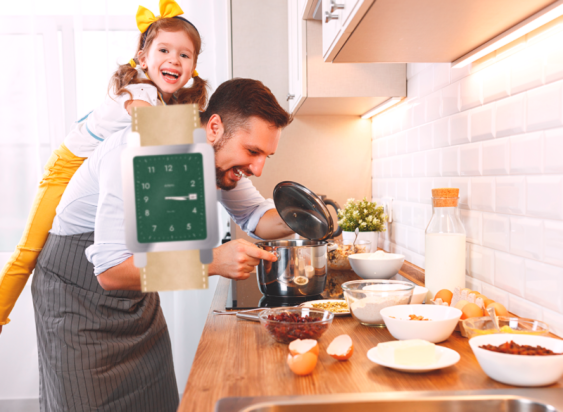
3:15
